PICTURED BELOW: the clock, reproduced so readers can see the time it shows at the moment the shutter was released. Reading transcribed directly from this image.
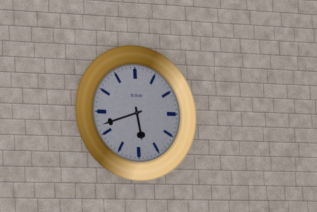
5:42
